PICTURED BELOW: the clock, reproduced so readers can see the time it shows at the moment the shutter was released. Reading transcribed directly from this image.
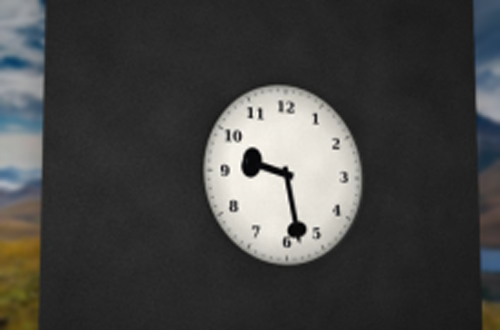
9:28
